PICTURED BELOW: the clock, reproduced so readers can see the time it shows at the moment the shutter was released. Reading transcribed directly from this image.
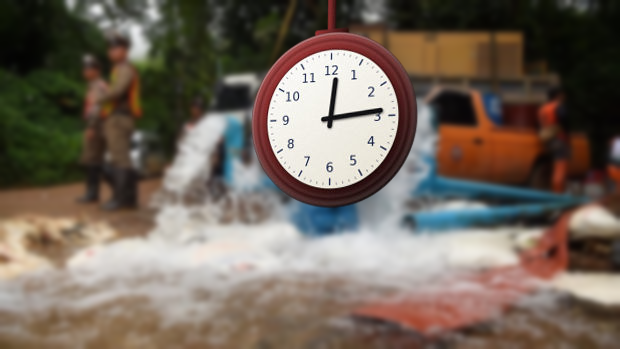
12:14
